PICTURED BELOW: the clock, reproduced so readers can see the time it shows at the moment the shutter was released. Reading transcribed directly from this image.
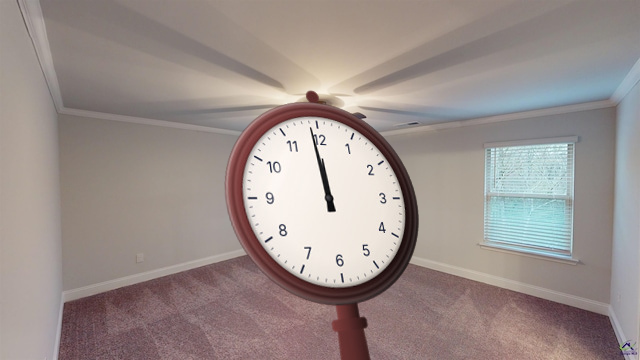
11:59
